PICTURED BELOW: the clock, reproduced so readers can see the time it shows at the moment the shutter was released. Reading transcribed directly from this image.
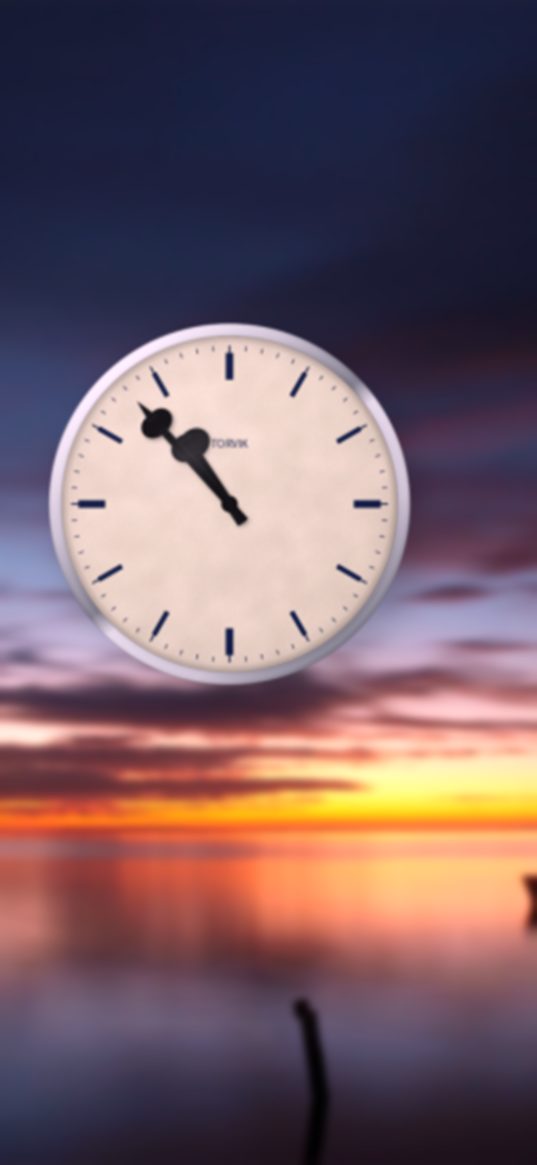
10:53
